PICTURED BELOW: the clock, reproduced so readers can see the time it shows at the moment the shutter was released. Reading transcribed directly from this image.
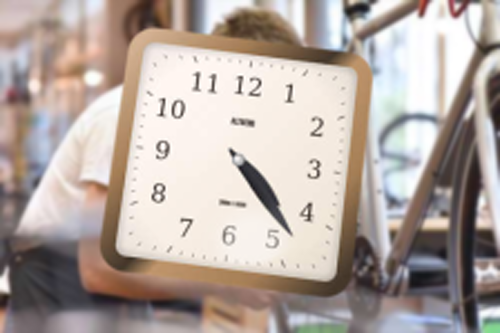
4:23
